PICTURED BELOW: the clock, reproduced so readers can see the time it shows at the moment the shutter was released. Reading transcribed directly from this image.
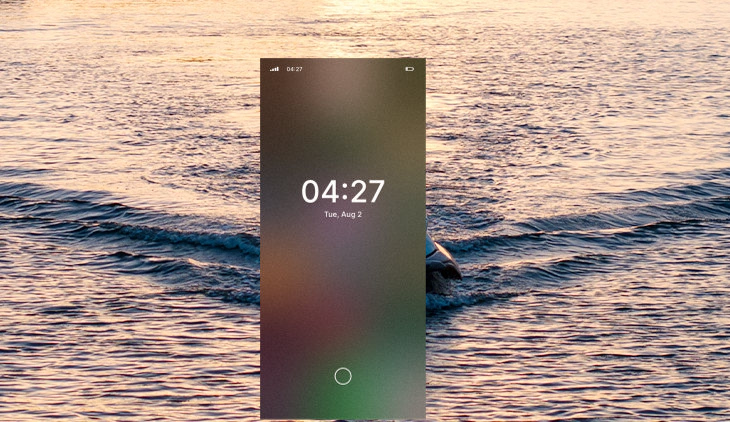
4:27
